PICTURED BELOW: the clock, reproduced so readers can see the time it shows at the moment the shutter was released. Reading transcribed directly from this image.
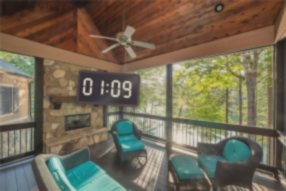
1:09
